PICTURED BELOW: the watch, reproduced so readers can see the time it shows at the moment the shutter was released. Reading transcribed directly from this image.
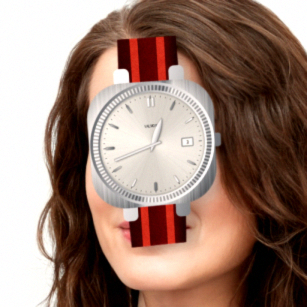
12:42
